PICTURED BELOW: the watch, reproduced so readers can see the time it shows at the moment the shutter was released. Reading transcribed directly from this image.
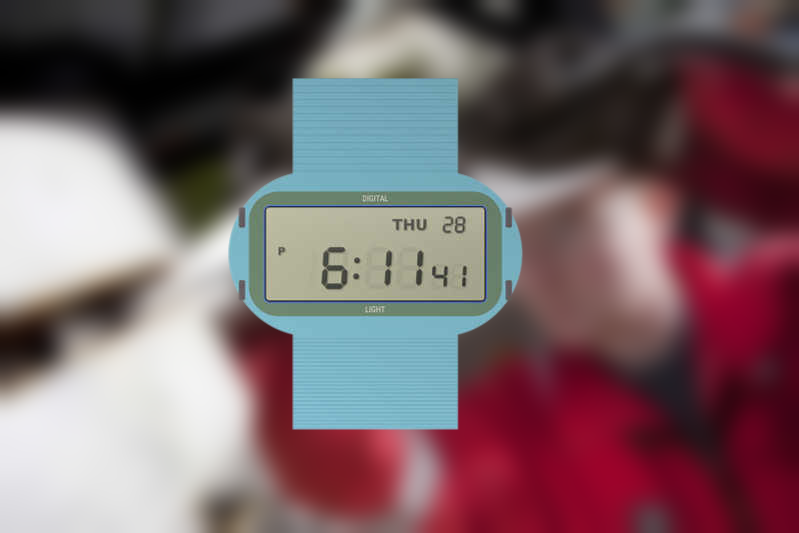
6:11:41
